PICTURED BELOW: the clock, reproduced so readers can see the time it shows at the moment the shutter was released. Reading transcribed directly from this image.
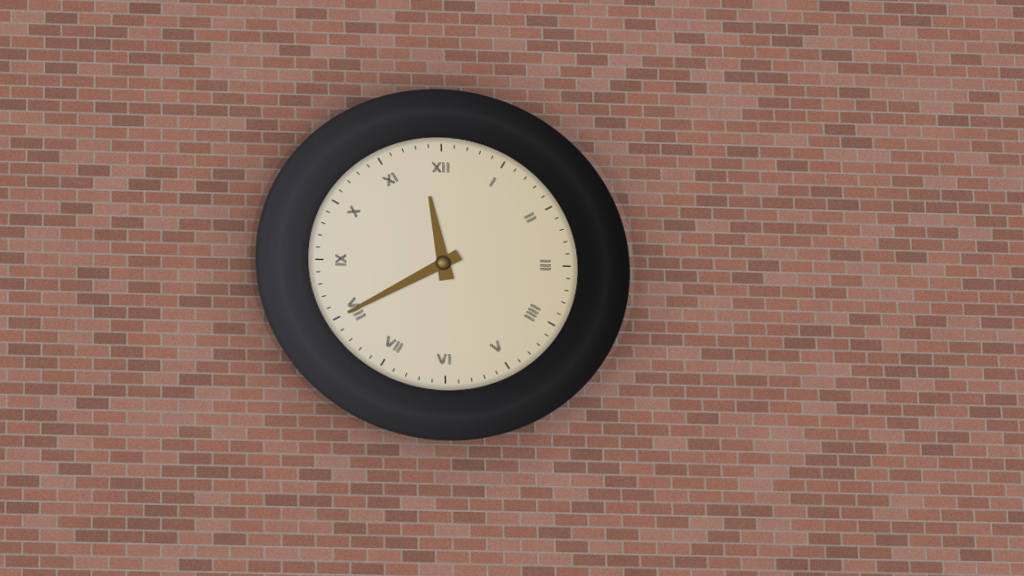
11:40
